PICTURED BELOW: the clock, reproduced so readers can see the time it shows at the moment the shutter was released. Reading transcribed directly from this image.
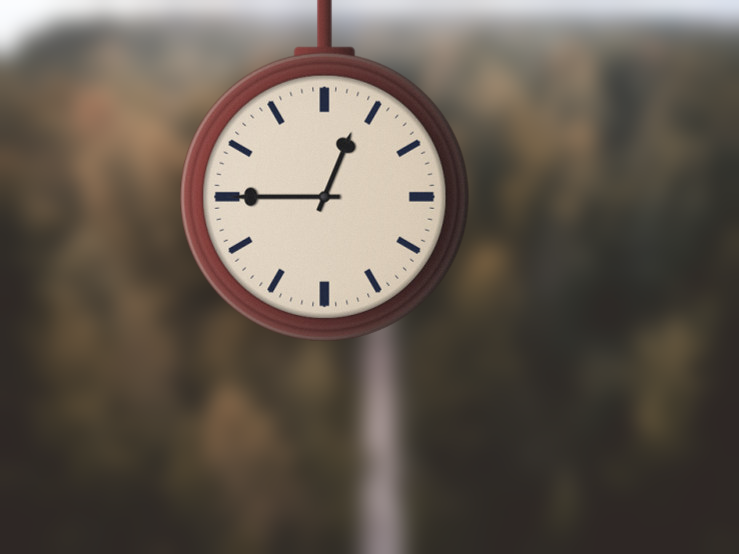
12:45
